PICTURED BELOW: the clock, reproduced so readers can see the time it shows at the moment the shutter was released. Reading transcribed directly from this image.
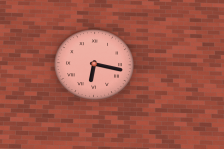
6:17
